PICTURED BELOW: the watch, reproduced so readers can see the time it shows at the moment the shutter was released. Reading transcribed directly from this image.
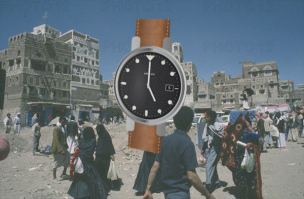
5:00
